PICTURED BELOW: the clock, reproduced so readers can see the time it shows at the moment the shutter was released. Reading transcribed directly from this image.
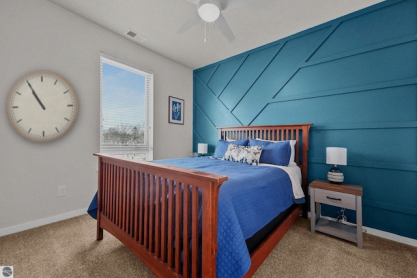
10:55
